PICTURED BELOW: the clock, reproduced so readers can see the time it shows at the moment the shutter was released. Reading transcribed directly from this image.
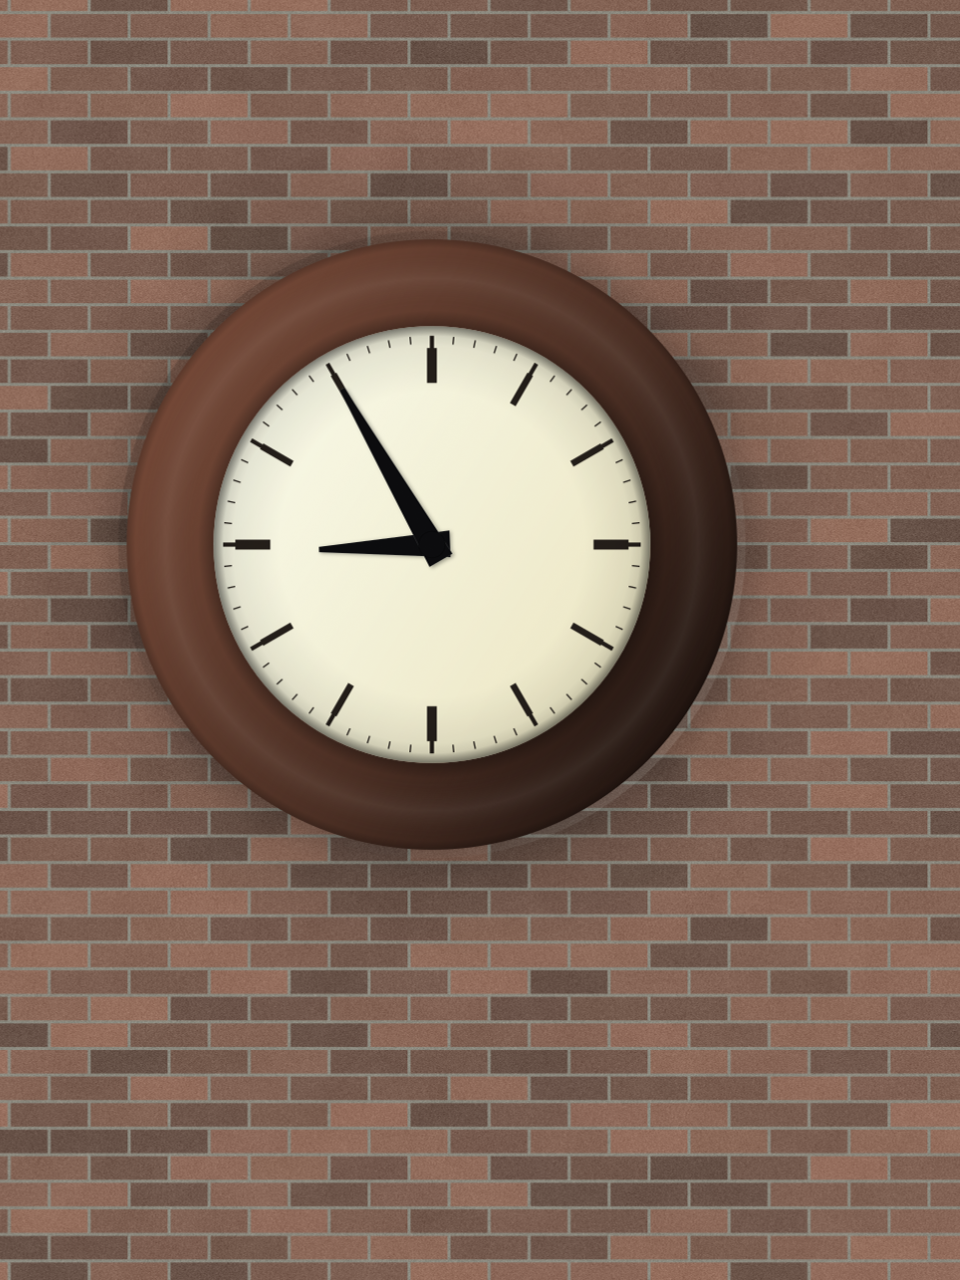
8:55
